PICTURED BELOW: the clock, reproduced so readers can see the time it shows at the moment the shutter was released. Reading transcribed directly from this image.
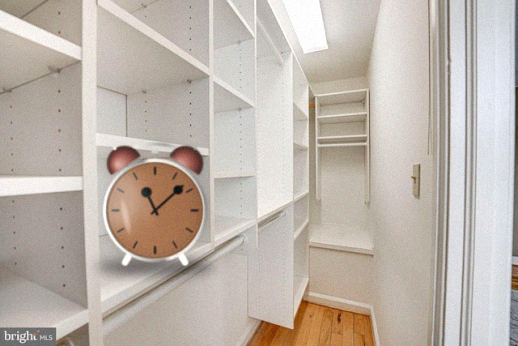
11:08
